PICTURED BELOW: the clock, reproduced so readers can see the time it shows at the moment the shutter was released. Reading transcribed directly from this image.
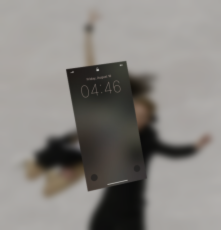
4:46
